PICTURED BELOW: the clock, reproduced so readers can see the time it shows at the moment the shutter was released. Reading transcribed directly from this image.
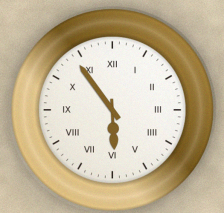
5:54
